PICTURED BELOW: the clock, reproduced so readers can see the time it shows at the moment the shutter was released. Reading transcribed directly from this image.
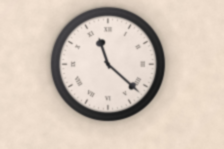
11:22
